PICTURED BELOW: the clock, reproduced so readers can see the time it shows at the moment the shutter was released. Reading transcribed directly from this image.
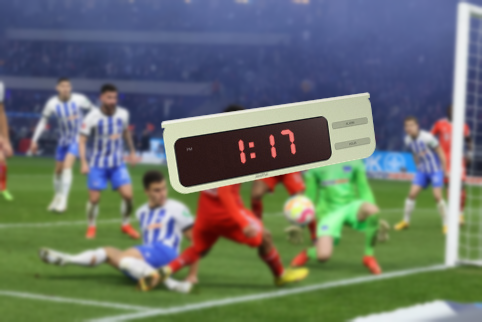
1:17
